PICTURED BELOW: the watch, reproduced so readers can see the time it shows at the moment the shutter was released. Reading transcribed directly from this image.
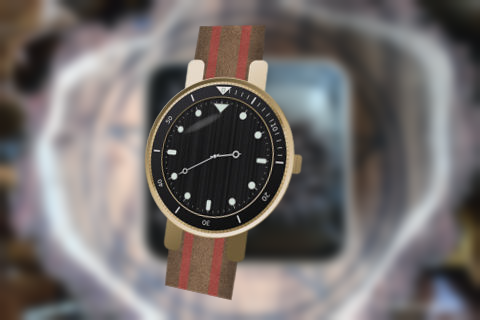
2:40
